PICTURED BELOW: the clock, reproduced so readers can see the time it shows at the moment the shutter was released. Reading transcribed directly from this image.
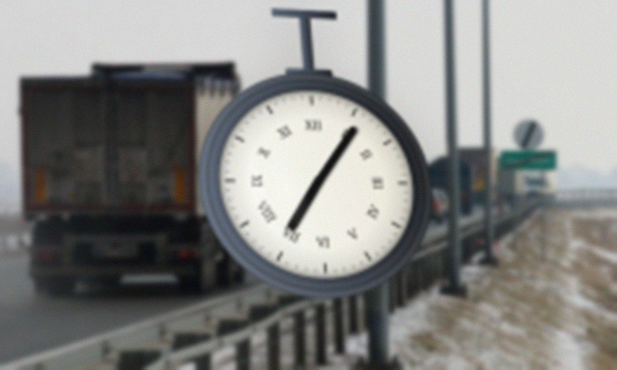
7:06
